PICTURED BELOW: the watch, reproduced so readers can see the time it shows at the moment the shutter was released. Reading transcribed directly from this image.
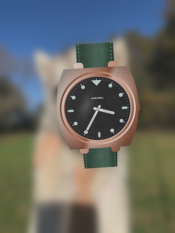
3:35
